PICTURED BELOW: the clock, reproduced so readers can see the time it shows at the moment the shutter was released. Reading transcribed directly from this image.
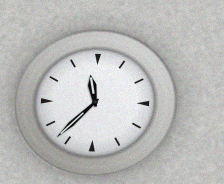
11:37
